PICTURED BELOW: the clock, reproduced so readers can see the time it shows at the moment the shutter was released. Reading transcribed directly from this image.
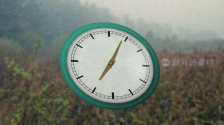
7:04
